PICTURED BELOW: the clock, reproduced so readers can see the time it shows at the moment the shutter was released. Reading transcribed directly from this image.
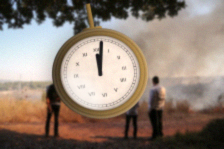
12:02
